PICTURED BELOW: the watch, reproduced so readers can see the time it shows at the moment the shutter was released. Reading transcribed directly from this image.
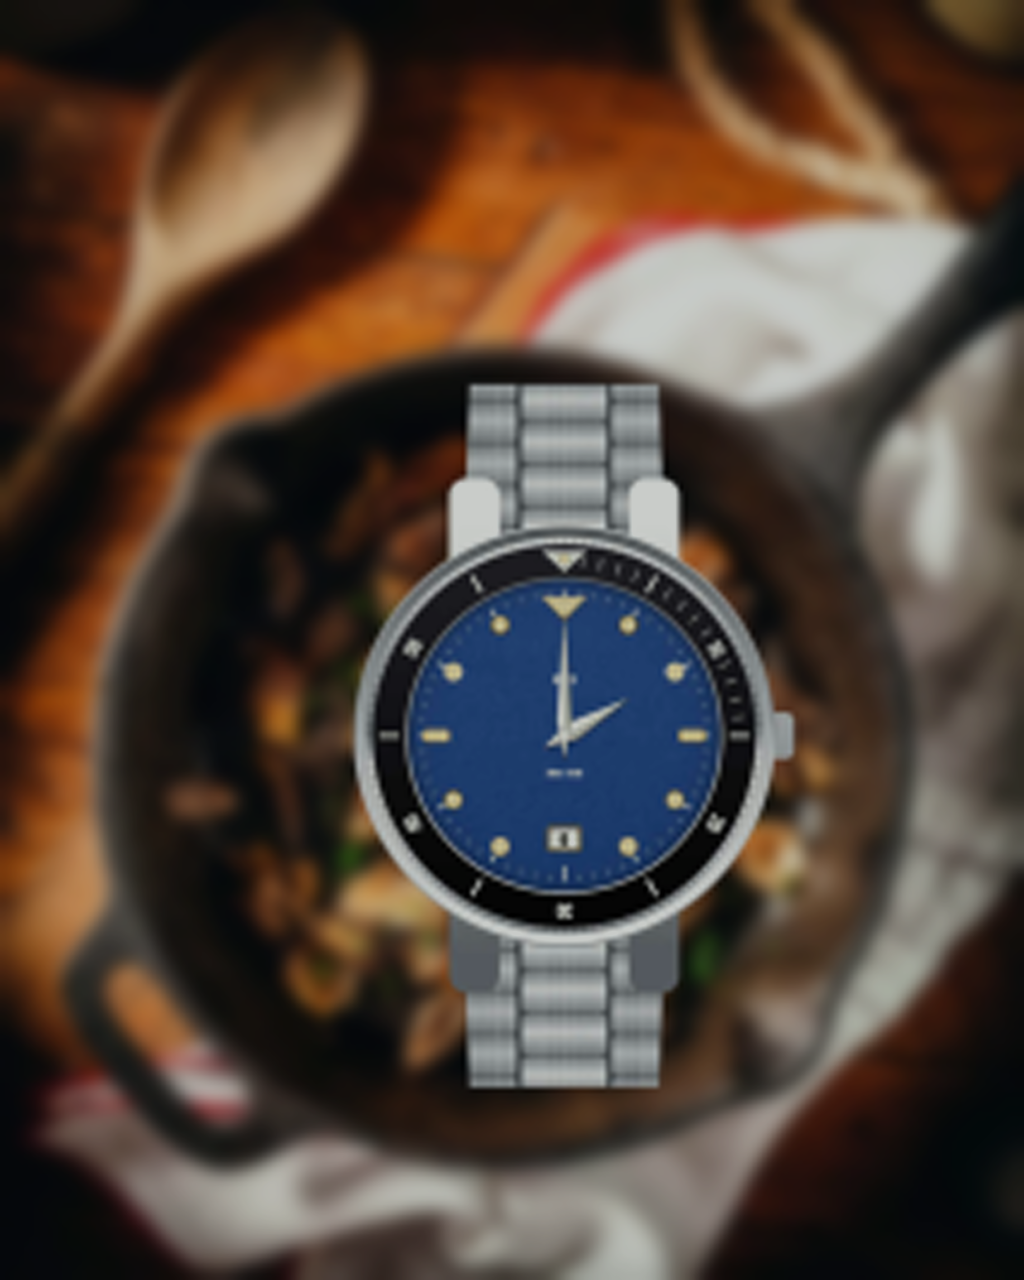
2:00
